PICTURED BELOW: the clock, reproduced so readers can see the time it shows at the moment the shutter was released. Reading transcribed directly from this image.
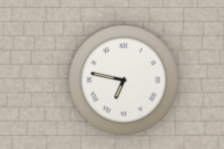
6:47
